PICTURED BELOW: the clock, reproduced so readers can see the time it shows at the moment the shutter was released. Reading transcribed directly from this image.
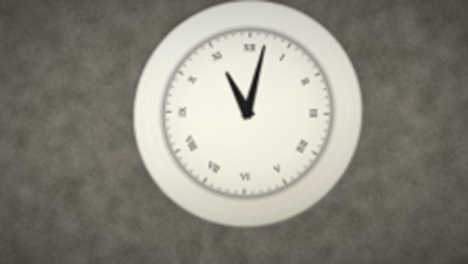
11:02
